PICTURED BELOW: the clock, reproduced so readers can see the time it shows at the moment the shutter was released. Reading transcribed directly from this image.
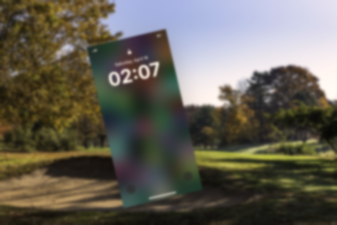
2:07
